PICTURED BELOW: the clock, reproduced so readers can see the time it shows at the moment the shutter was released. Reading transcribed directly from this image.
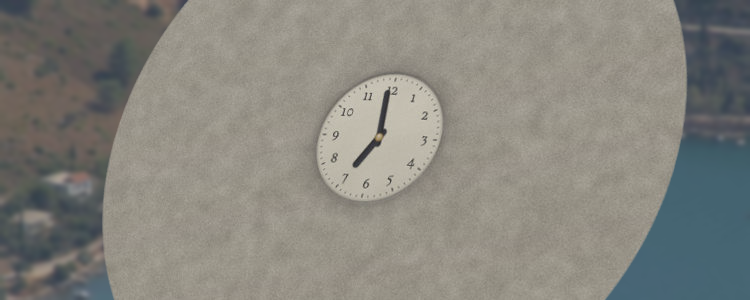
6:59
